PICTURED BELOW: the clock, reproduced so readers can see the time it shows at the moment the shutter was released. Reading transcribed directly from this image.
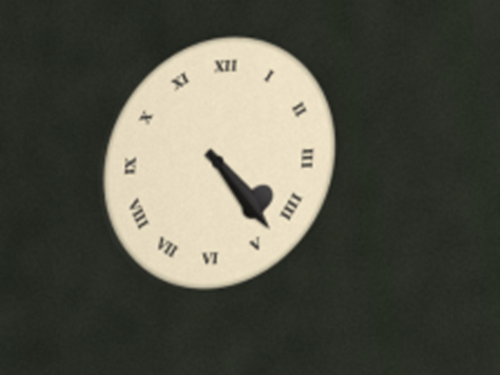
4:23
